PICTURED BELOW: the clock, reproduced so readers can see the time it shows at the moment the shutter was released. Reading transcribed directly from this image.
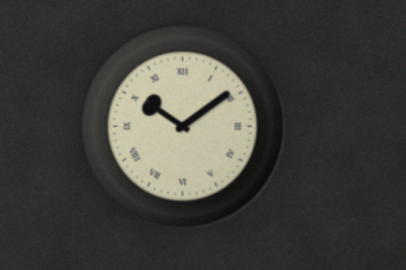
10:09
